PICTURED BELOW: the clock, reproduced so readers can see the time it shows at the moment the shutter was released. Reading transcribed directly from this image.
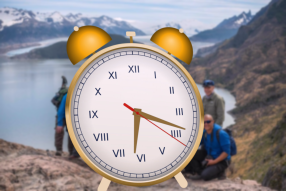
6:18:21
